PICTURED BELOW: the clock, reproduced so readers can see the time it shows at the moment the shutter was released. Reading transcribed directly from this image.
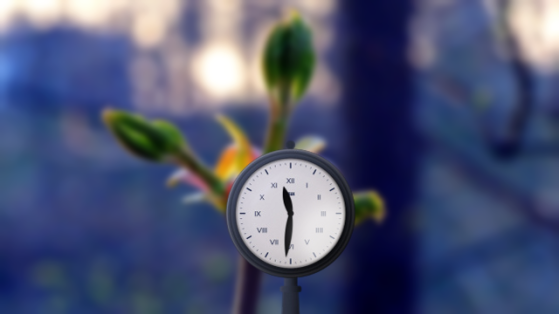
11:31
